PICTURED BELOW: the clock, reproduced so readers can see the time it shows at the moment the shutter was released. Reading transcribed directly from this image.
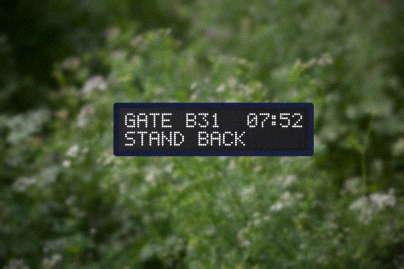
7:52
